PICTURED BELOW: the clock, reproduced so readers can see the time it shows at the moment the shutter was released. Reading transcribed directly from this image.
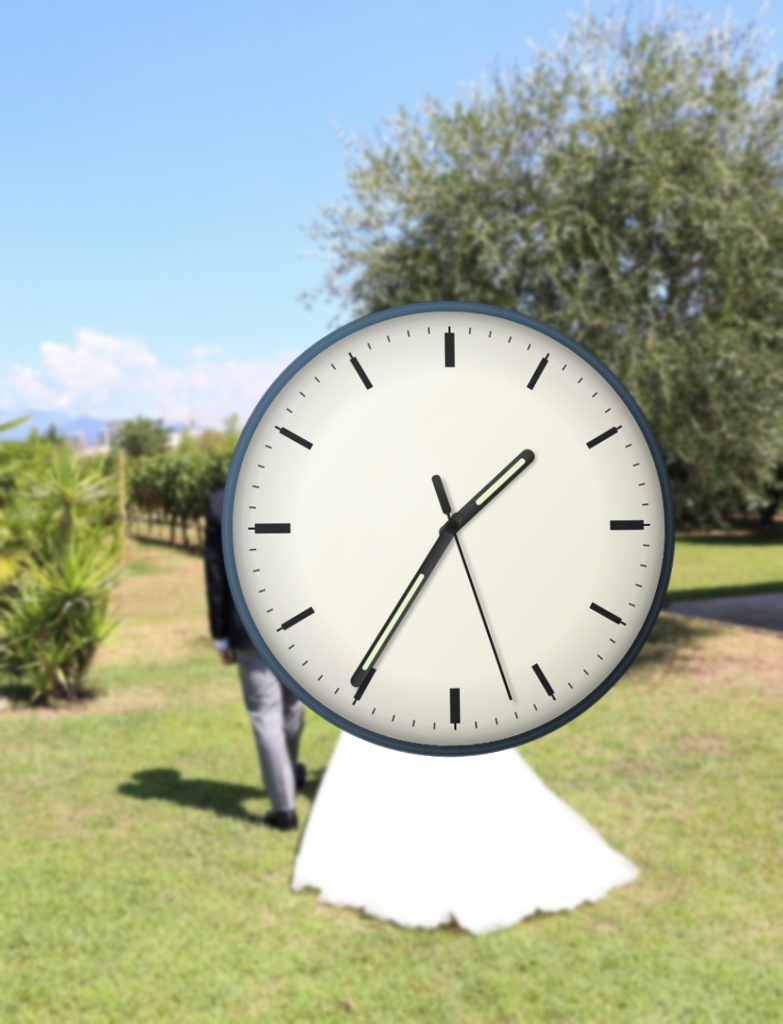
1:35:27
